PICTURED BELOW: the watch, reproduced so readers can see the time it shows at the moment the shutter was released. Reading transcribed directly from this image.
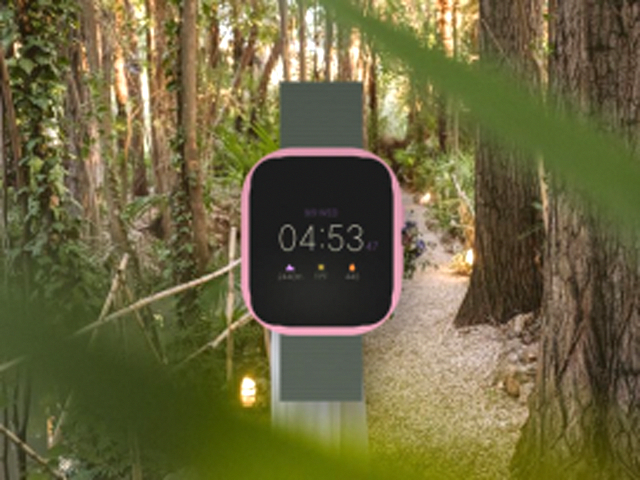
4:53
